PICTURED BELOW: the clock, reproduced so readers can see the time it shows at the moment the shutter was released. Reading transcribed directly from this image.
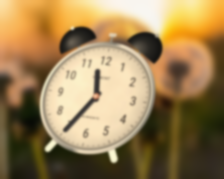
11:35
